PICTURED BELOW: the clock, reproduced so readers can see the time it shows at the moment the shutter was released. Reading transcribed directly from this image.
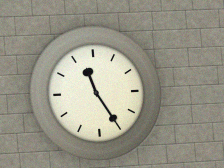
11:25
